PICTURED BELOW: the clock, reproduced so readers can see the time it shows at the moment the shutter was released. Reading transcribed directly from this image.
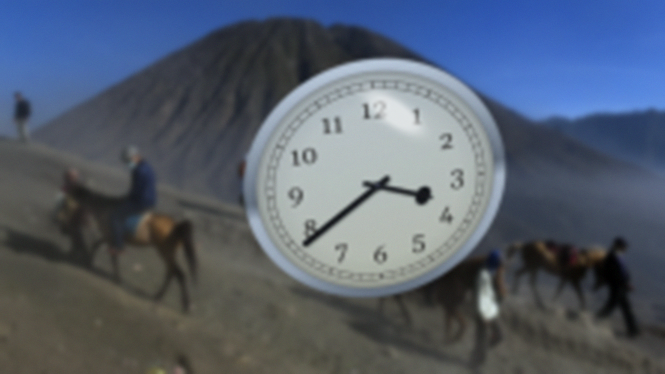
3:39
